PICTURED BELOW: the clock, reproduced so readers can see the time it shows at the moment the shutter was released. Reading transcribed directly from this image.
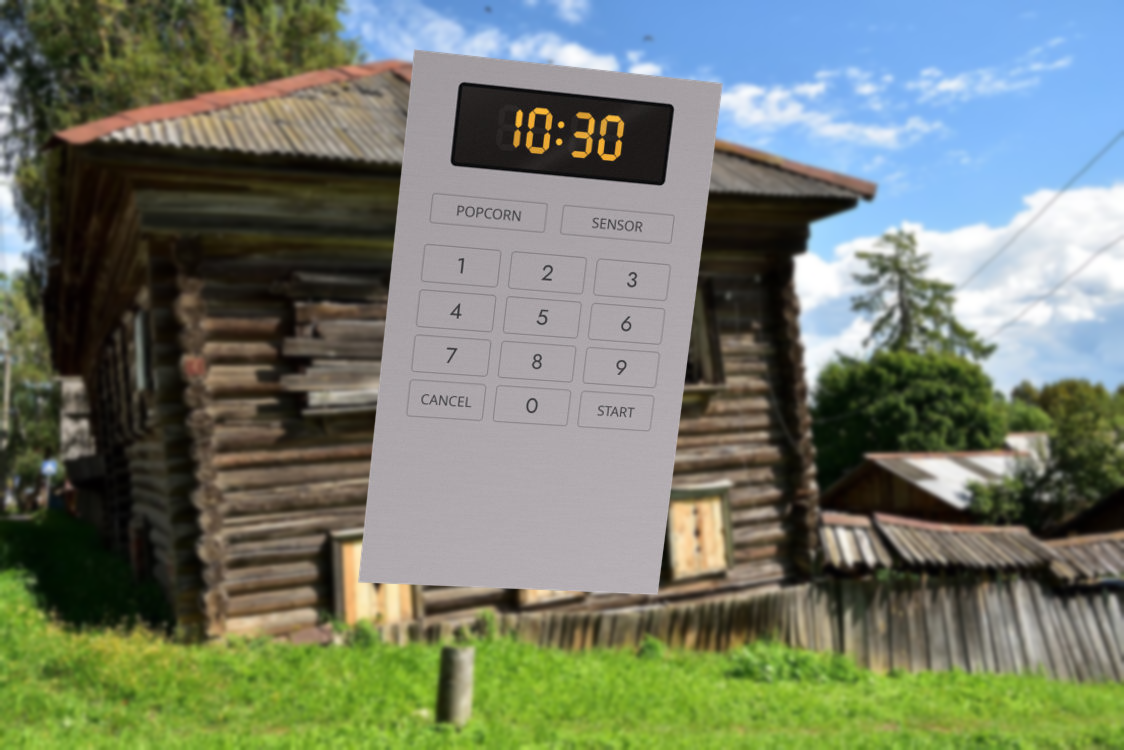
10:30
